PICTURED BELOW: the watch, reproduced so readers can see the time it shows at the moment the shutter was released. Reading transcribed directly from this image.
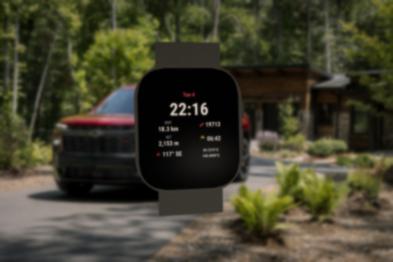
22:16
